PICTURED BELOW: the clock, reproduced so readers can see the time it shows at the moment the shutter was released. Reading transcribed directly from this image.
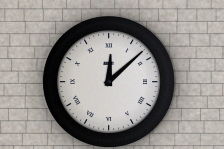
12:08
